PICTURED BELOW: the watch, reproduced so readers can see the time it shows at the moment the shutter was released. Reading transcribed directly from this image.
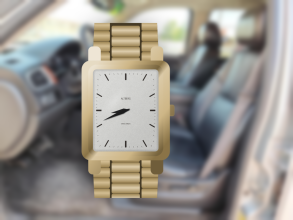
8:41
